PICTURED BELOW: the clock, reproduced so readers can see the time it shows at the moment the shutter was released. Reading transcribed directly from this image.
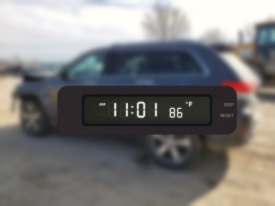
11:01
